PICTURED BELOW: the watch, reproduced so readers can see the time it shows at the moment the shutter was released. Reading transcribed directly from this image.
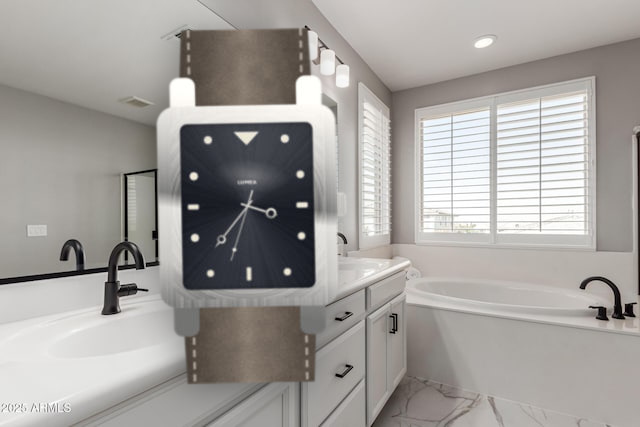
3:36:33
